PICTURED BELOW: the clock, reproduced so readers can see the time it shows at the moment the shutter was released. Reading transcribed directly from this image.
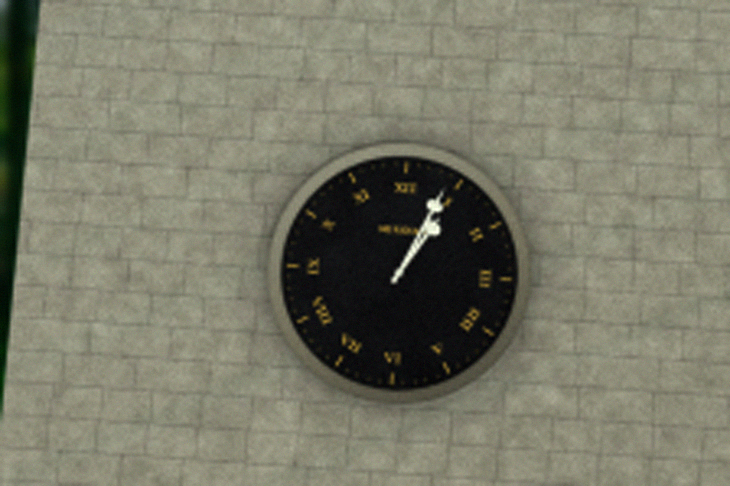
1:04
